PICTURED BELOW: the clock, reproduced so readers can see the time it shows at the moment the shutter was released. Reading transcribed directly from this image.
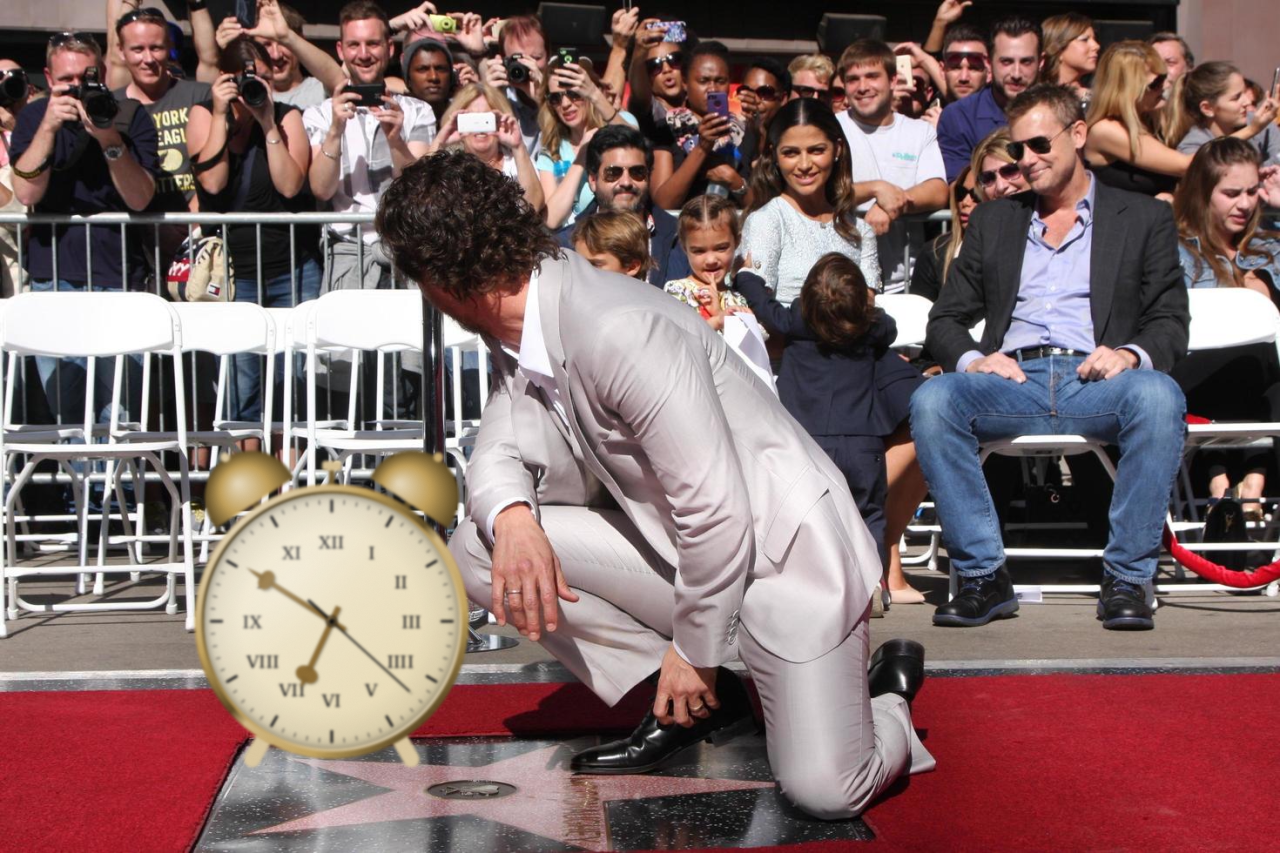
6:50:22
